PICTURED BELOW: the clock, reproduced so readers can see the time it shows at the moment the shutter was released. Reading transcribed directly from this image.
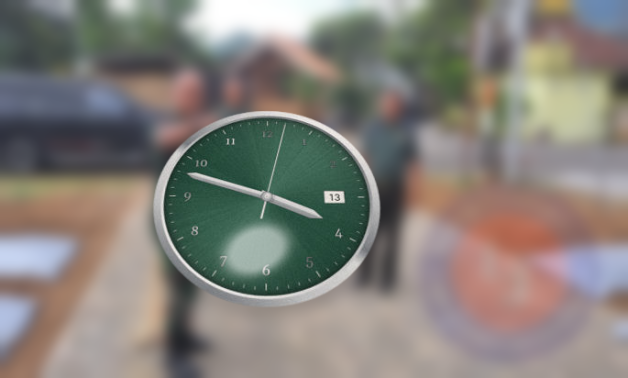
3:48:02
